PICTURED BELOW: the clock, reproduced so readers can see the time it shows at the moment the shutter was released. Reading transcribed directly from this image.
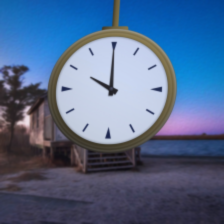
10:00
